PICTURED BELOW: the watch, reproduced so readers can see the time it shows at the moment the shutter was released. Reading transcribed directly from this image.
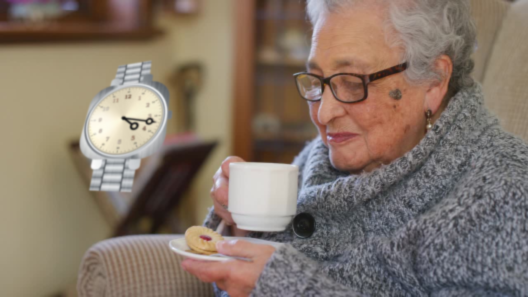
4:17
